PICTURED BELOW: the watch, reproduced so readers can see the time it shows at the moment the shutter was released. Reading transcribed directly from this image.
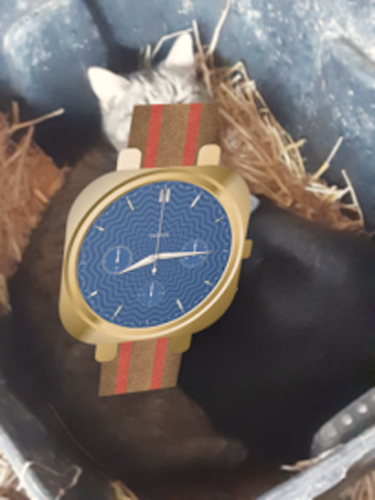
8:15
